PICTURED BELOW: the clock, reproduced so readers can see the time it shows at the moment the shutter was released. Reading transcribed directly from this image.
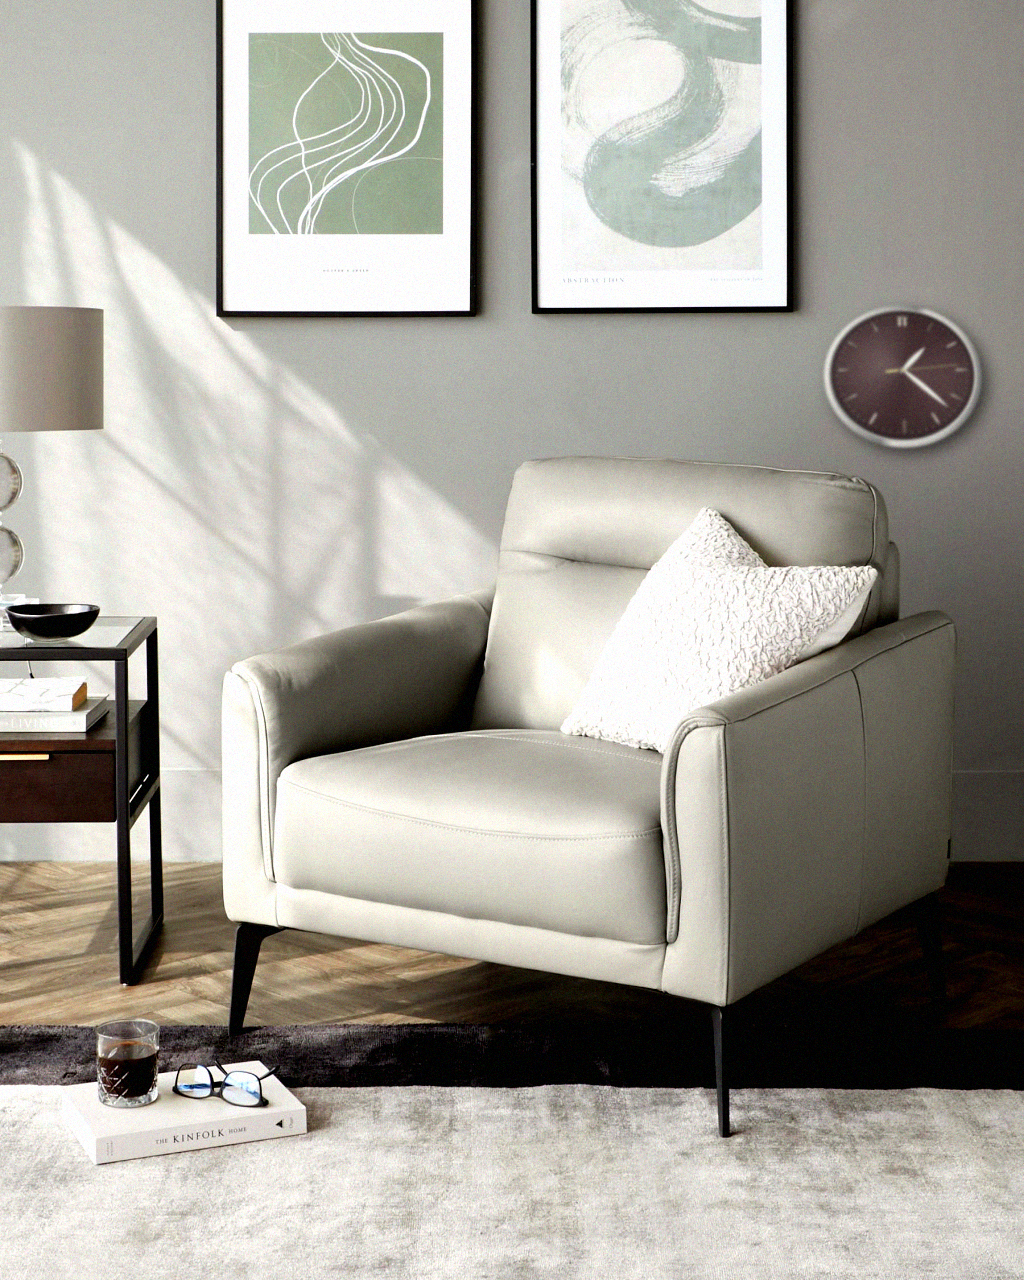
1:22:14
